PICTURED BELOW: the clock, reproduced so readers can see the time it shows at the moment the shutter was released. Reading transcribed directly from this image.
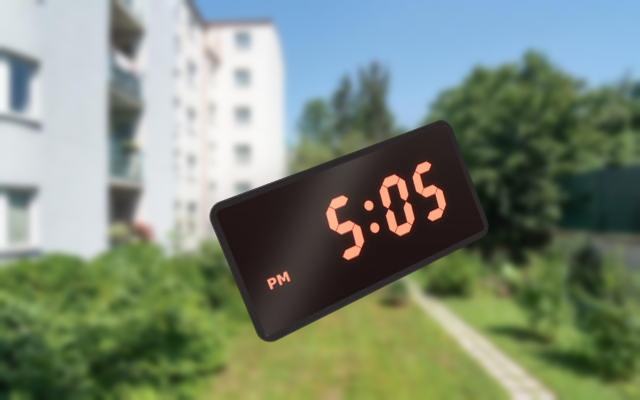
5:05
